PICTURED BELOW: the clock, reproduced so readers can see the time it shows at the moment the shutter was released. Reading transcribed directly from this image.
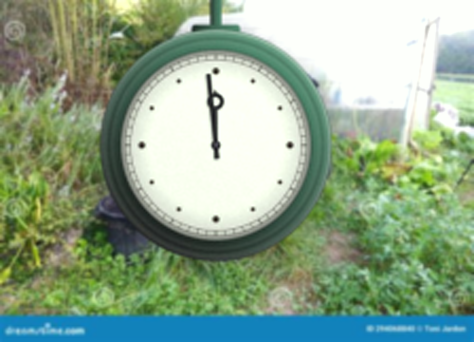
11:59
